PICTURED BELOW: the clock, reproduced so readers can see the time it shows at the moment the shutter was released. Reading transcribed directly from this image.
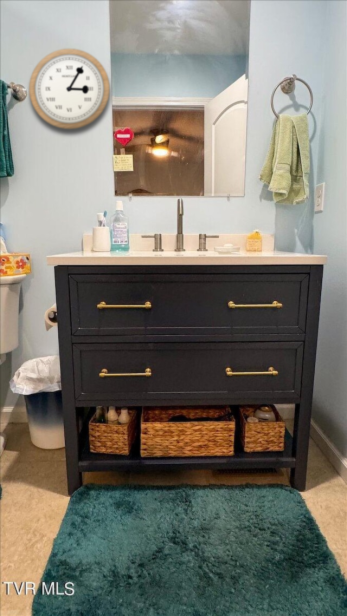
3:05
